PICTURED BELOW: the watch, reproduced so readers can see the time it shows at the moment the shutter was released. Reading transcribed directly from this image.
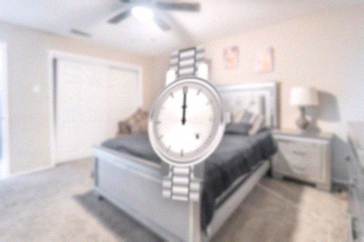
12:00
